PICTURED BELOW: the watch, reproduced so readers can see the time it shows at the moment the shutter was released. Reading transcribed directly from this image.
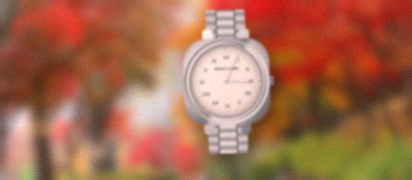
3:04
